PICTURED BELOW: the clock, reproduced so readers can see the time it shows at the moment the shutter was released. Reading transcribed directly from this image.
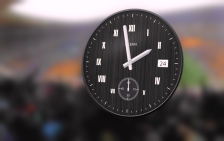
1:58
